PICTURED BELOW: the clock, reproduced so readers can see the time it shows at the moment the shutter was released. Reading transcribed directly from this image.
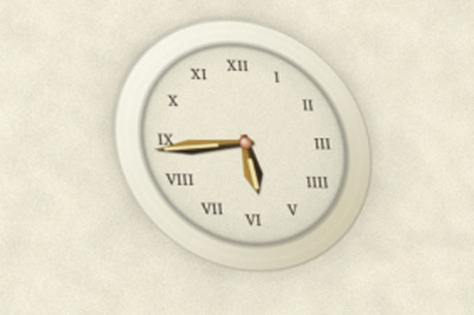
5:44
